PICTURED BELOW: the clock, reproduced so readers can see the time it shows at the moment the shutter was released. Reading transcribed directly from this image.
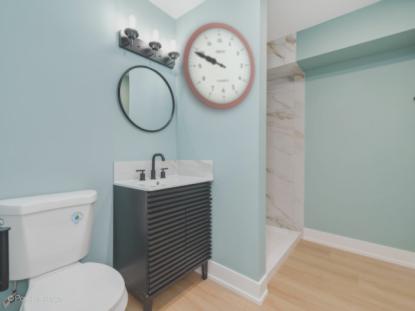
9:49
